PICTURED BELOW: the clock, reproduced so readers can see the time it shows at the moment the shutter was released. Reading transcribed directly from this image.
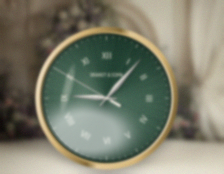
9:06:50
